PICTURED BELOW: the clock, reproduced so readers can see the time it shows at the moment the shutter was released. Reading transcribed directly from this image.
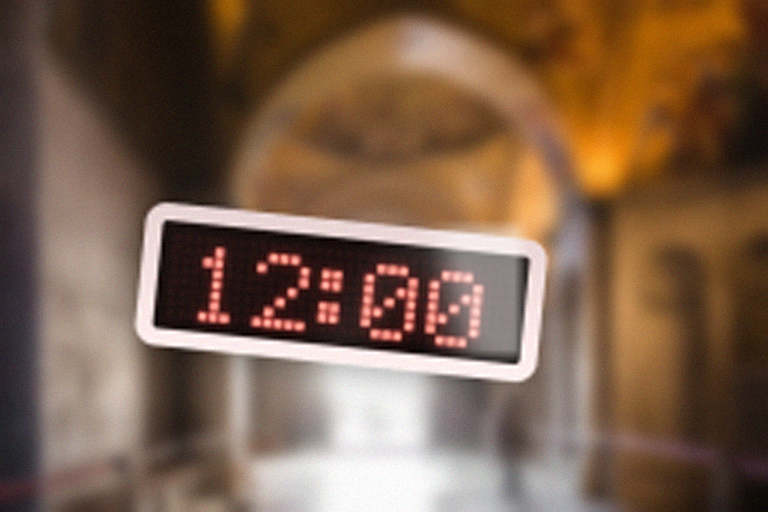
12:00
